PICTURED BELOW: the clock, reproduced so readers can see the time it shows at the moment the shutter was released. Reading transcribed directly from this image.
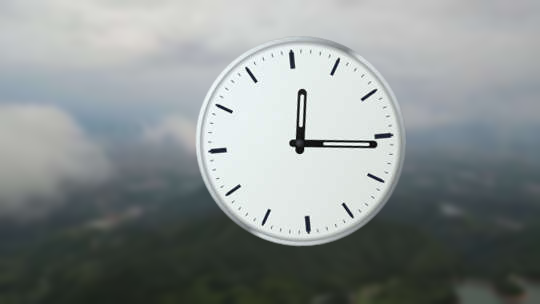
12:16
